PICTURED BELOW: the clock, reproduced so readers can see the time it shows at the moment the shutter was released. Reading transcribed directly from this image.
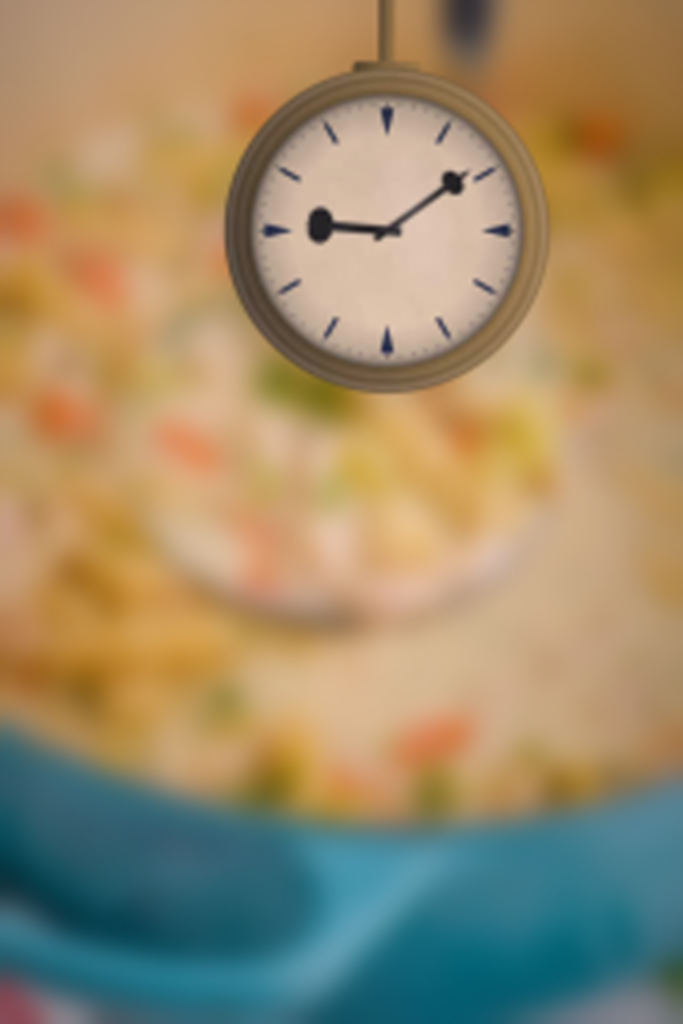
9:09
